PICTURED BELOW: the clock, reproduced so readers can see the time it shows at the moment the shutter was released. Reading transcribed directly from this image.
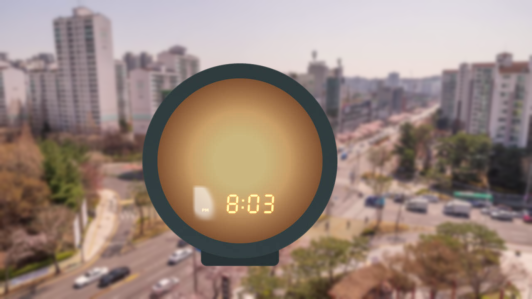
8:03
